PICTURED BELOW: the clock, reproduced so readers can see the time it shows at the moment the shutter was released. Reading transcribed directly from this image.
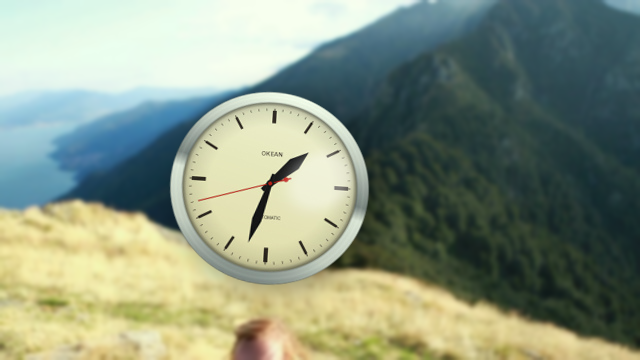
1:32:42
